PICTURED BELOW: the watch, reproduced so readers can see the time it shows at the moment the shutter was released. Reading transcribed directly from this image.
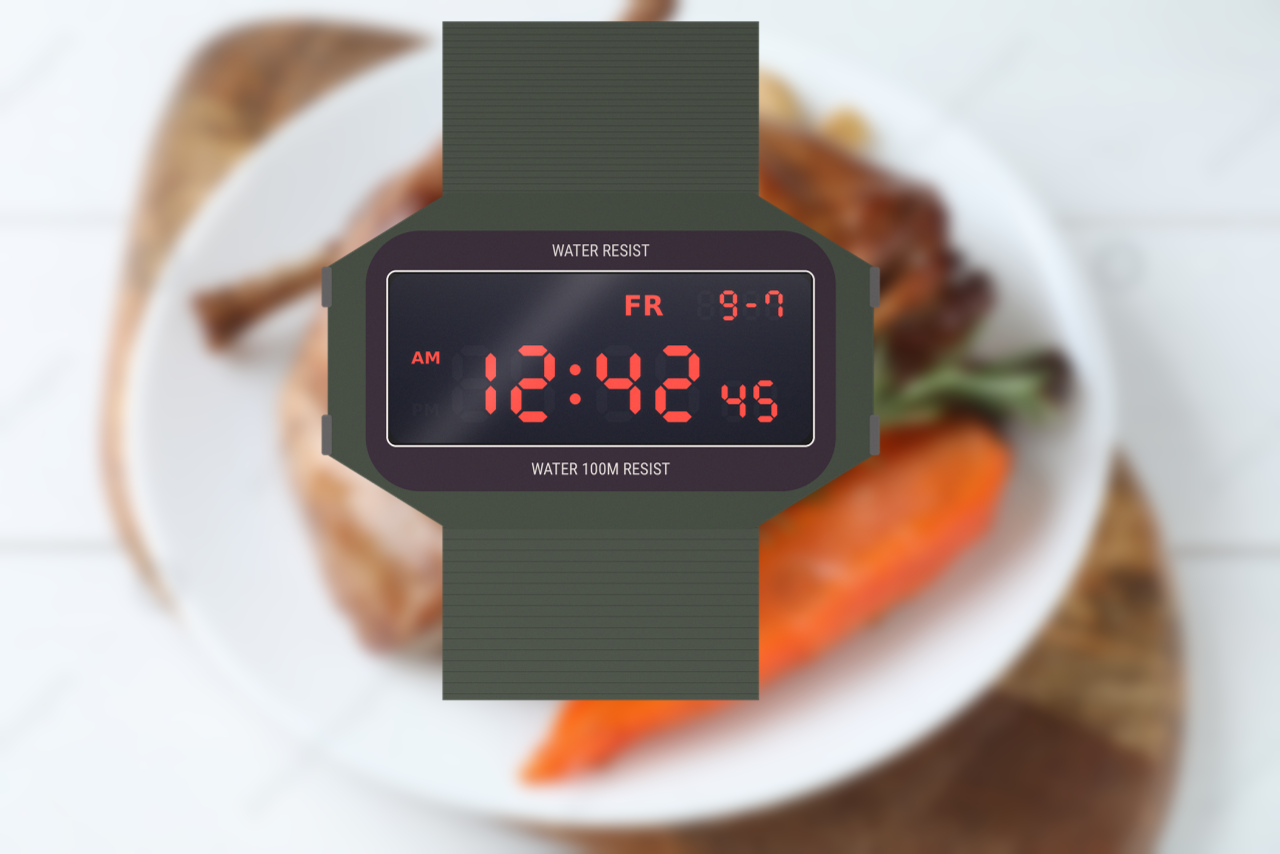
12:42:45
